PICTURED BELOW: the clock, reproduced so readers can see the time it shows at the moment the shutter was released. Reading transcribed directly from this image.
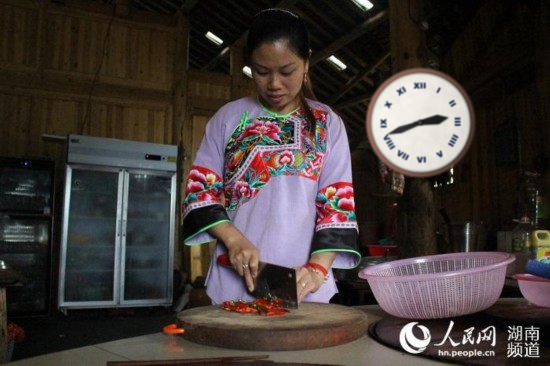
2:42
